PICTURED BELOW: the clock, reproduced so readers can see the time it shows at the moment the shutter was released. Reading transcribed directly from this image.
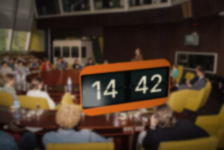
14:42
